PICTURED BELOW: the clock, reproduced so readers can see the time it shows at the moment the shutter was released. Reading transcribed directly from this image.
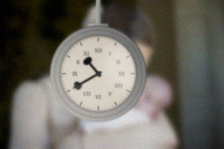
10:40
